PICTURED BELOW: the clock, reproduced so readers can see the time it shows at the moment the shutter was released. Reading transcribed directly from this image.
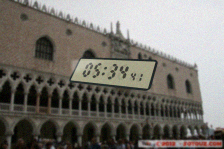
5:34:41
